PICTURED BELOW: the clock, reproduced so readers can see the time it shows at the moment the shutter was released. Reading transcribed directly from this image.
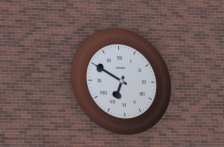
6:50
